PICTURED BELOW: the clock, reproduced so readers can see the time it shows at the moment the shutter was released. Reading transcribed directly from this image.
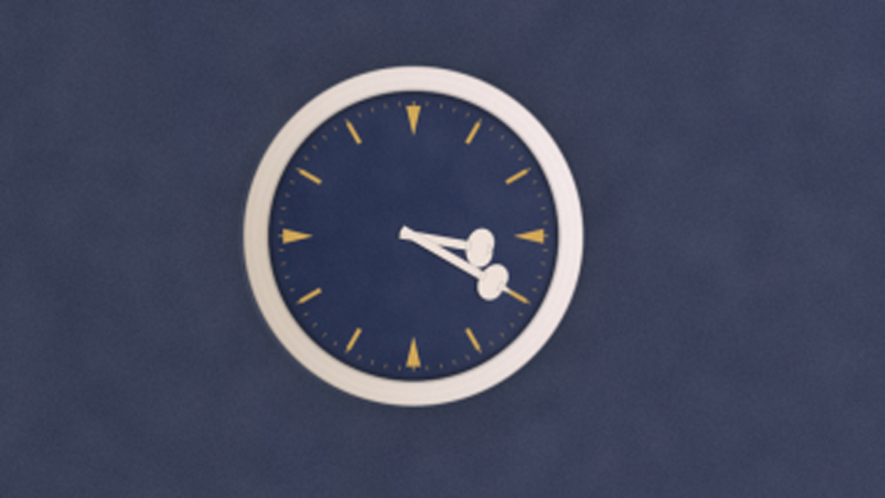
3:20
